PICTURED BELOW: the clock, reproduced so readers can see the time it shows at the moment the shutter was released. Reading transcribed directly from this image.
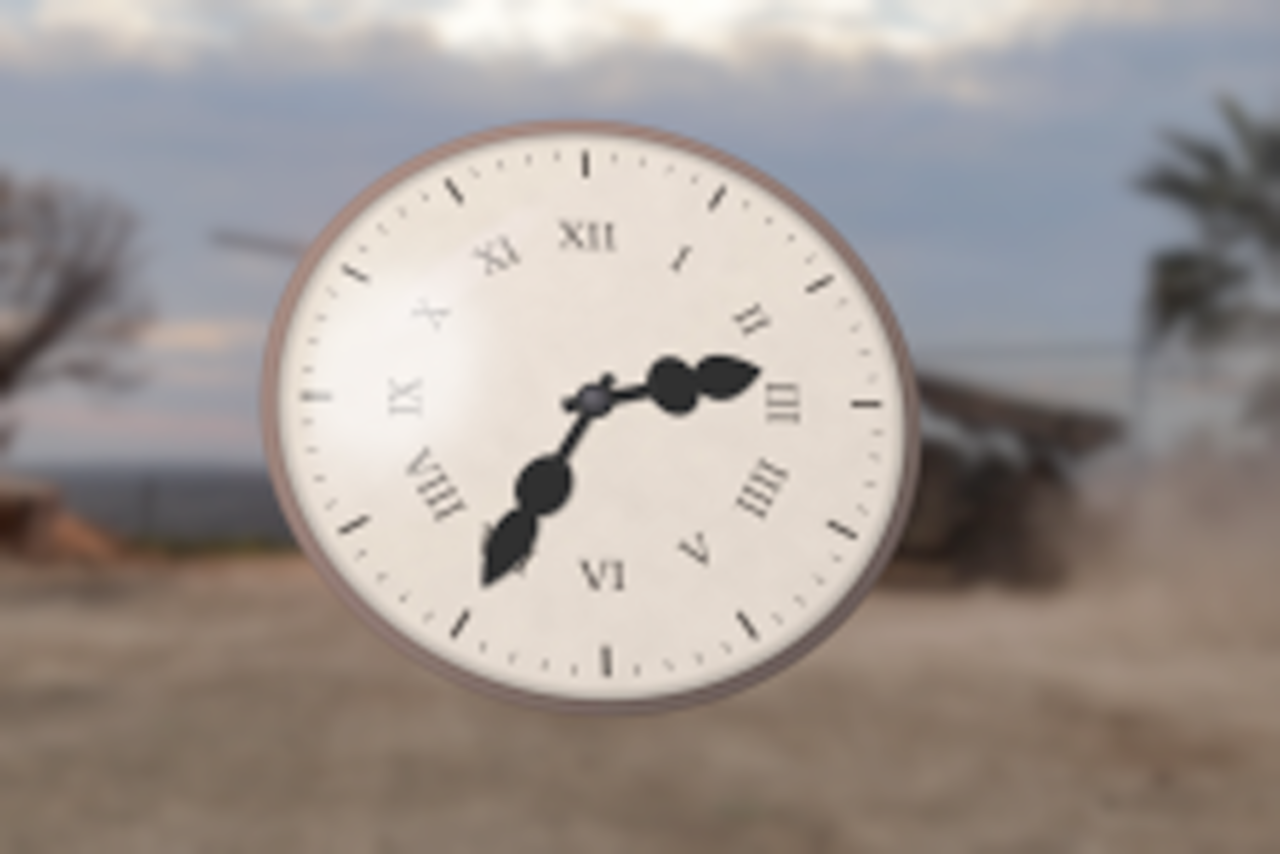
2:35
